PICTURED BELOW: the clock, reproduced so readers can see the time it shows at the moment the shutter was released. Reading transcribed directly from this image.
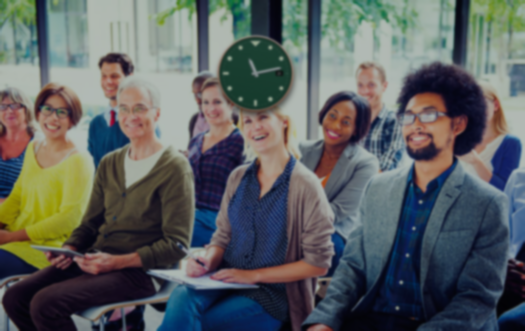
11:13
